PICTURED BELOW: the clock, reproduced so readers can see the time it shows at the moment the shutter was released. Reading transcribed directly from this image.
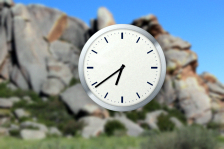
6:39
